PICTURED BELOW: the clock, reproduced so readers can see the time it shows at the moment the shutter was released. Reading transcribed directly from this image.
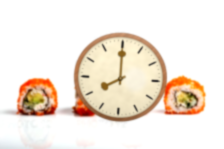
8:00
